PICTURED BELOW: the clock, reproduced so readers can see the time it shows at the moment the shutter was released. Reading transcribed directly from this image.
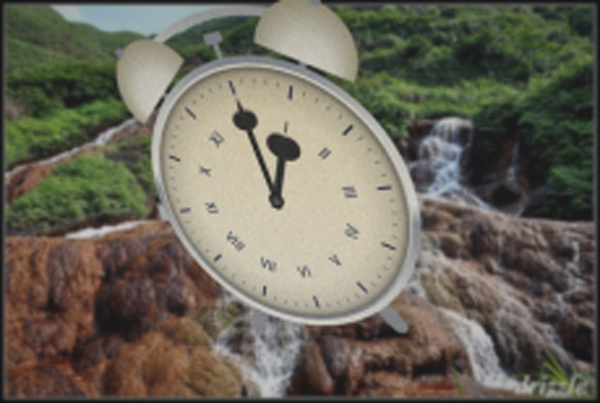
1:00
